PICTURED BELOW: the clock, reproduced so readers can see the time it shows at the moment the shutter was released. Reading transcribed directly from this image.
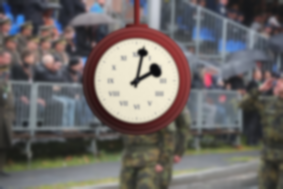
2:02
